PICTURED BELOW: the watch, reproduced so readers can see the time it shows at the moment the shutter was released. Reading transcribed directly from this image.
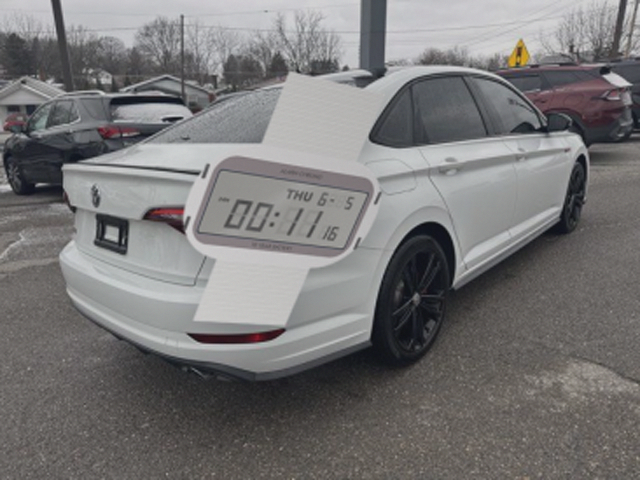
0:11:16
